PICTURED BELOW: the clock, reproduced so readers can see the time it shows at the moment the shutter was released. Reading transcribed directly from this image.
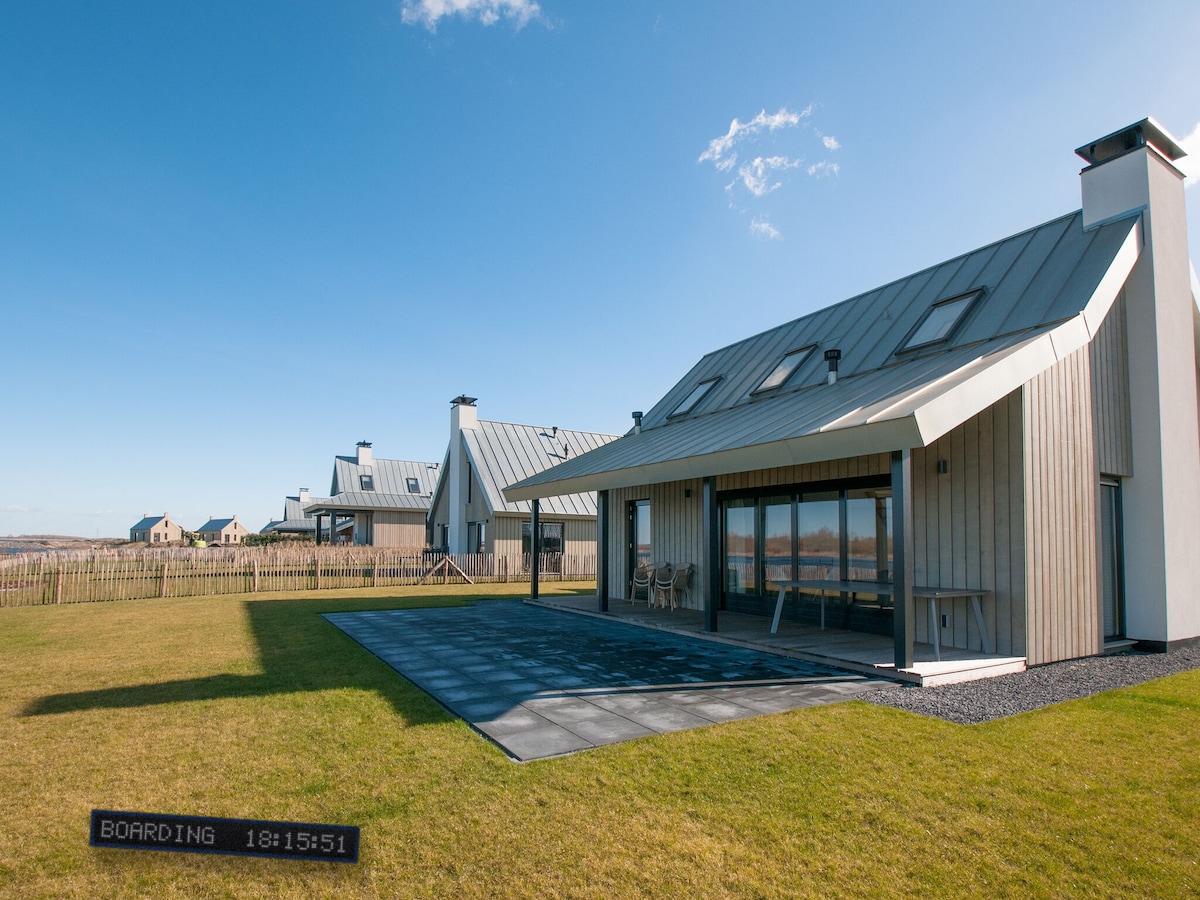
18:15:51
